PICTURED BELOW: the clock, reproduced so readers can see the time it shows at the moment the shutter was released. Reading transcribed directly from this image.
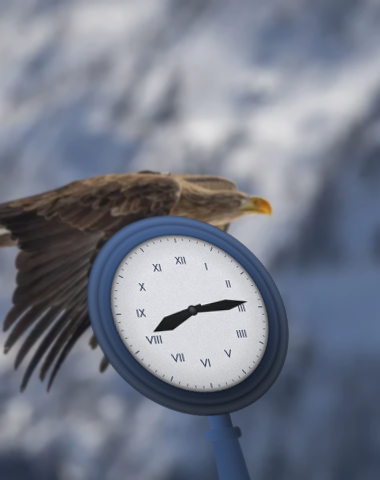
8:14
